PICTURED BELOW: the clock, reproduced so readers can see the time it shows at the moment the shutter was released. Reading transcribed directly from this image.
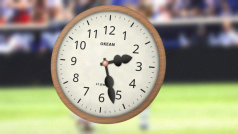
2:27
